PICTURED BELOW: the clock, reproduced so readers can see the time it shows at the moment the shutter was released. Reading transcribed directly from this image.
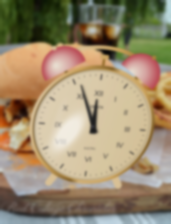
11:56
